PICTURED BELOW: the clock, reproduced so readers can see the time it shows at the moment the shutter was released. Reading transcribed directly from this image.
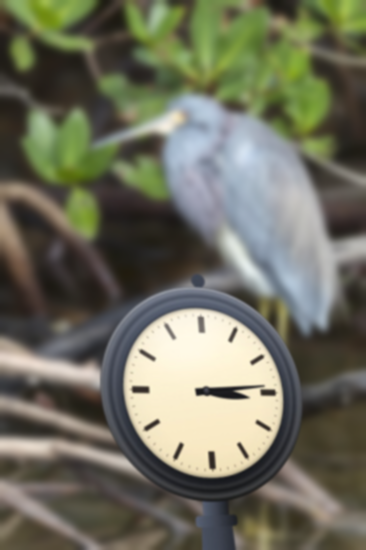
3:14
